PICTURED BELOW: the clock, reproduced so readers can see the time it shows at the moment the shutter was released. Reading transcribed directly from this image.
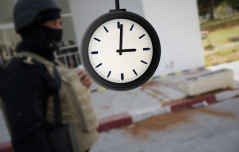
3:01
